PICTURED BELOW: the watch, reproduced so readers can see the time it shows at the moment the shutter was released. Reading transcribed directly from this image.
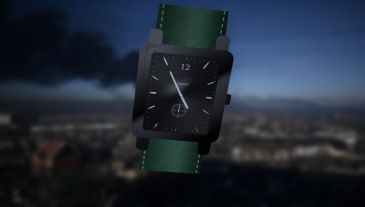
4:55
